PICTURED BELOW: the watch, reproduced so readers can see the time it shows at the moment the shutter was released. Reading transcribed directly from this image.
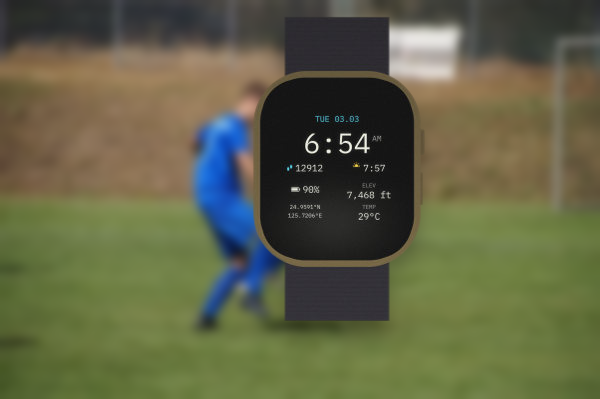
6:54
